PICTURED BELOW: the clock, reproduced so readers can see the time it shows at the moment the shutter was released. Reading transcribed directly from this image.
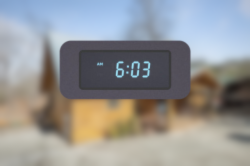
6:03
